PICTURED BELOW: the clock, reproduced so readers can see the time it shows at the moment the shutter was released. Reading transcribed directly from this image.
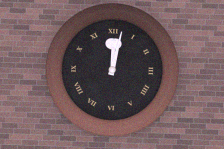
12:02
